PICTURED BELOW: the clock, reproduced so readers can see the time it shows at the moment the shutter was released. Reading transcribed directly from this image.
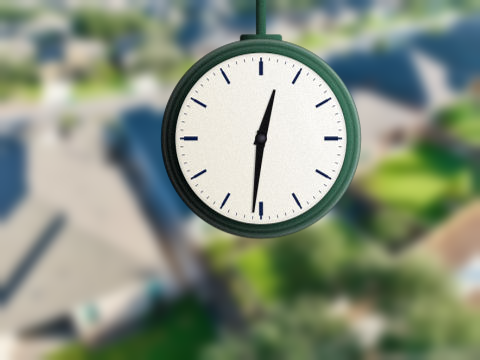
12:31
